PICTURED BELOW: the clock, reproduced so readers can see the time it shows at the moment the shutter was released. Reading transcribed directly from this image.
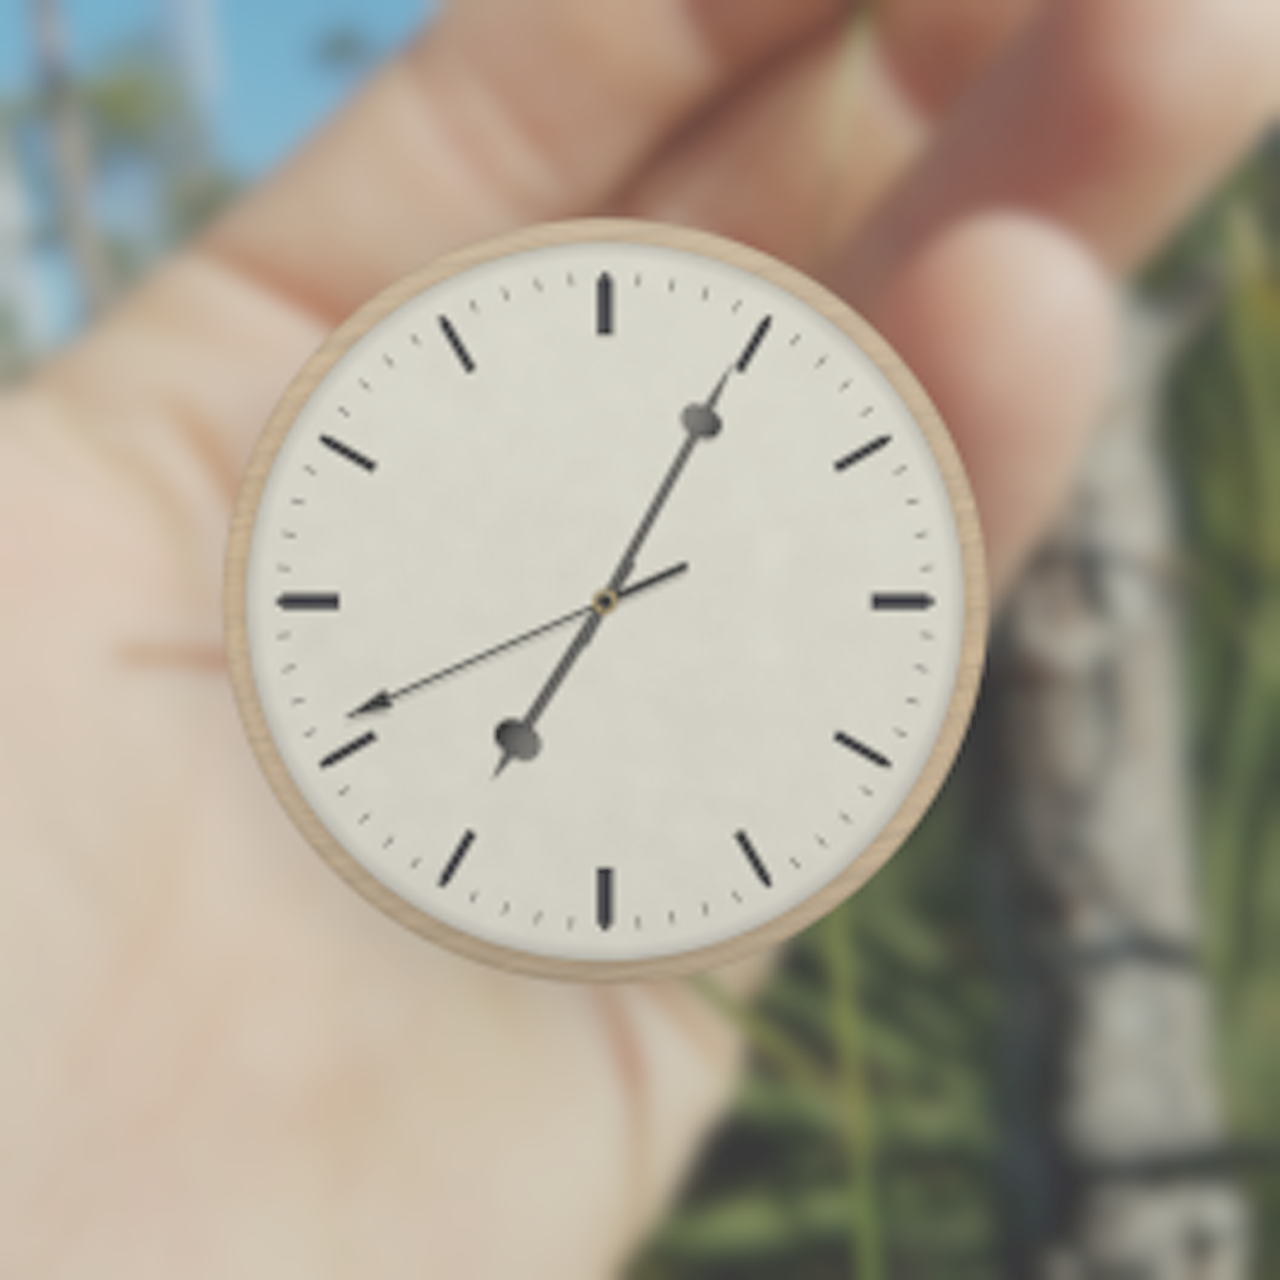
7:04:41
